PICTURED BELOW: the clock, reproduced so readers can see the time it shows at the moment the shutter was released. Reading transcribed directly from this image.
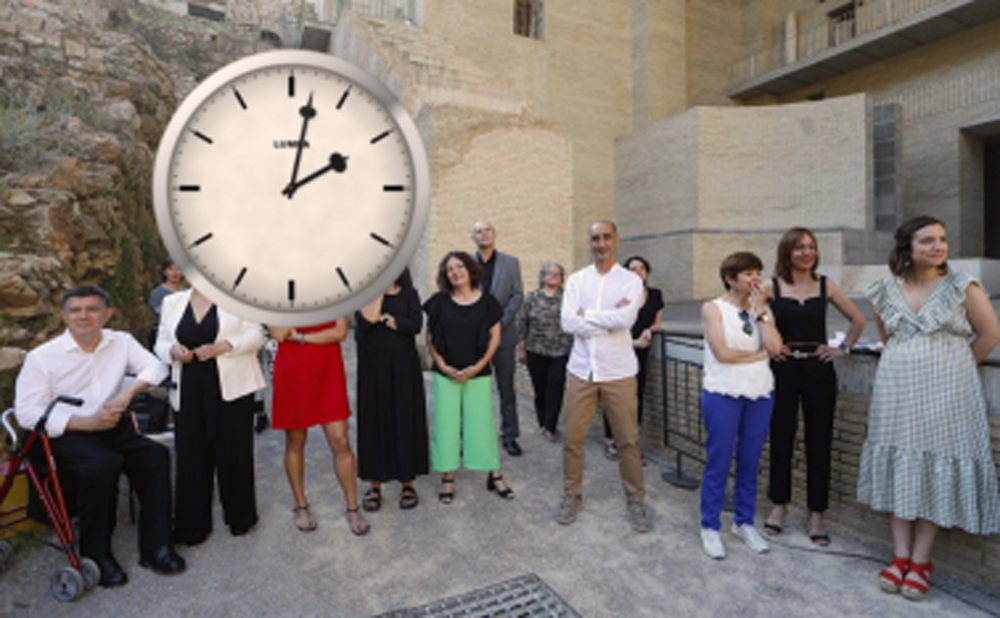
2:02
